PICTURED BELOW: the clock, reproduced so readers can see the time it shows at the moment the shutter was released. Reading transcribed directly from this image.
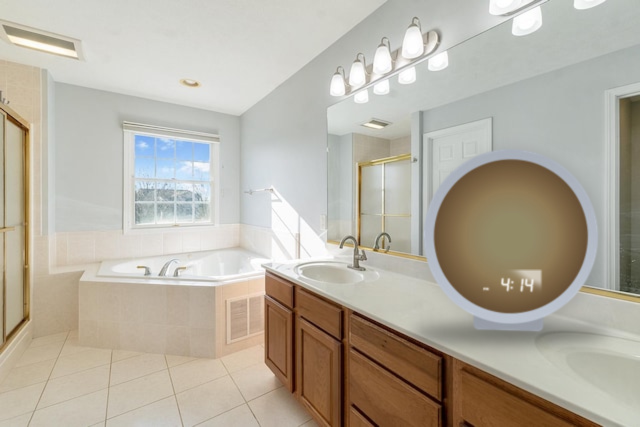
4:14
